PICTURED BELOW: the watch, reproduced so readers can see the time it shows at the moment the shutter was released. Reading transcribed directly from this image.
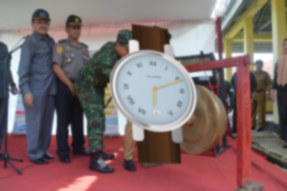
6:11
